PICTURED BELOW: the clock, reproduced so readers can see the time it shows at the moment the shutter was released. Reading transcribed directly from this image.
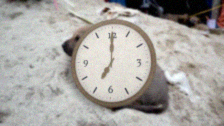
7:00
